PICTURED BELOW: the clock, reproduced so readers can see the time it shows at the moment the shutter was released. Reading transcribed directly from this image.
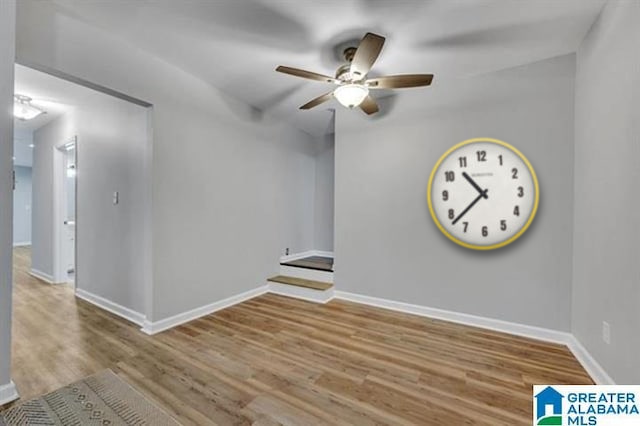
10:38
